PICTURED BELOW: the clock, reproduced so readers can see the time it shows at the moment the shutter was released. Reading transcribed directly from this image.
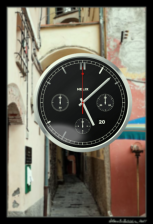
5:08
